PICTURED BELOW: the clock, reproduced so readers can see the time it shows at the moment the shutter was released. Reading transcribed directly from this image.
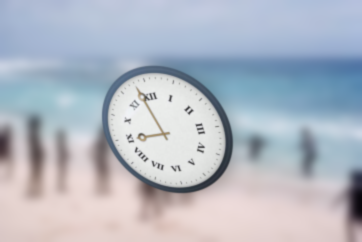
8:58
